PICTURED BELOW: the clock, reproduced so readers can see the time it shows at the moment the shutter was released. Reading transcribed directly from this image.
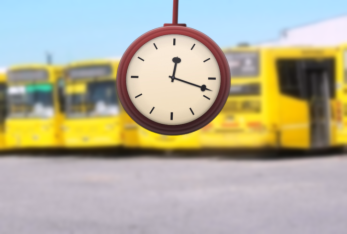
12:18
